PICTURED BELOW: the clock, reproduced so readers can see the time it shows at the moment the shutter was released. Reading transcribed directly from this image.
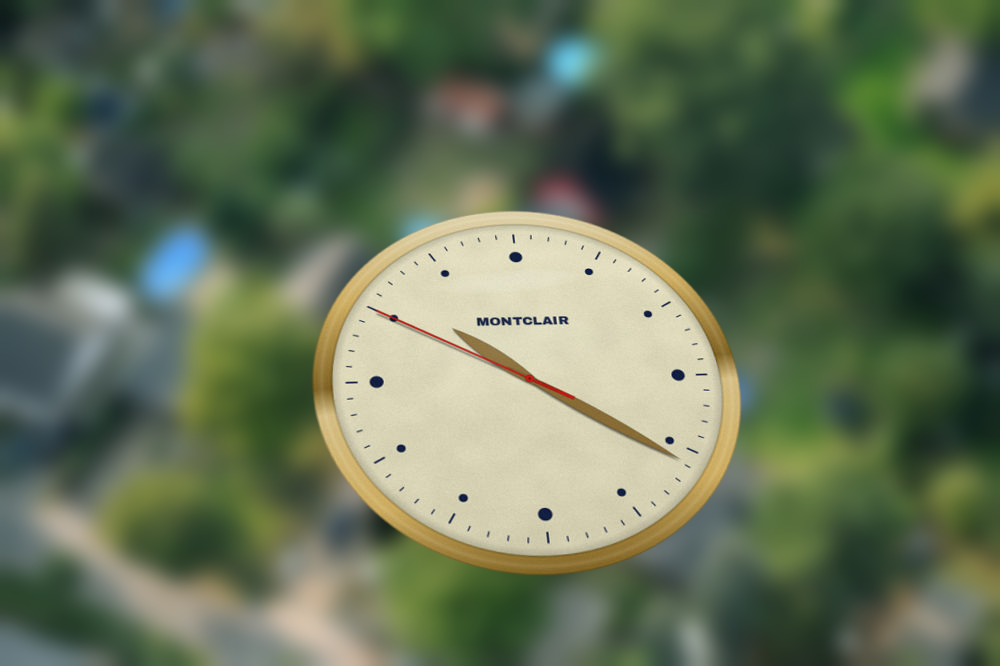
10:20:50
